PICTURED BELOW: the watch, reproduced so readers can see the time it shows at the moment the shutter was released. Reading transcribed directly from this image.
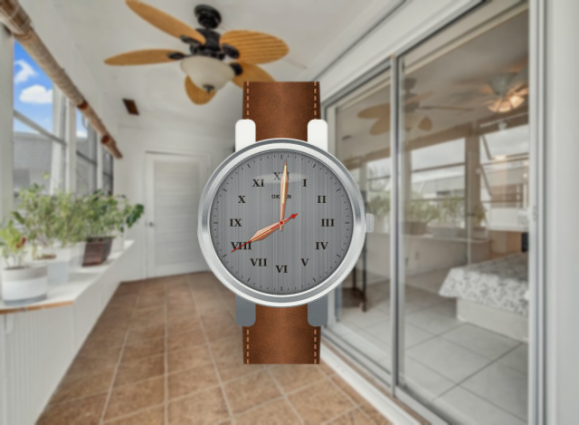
8:00:40
